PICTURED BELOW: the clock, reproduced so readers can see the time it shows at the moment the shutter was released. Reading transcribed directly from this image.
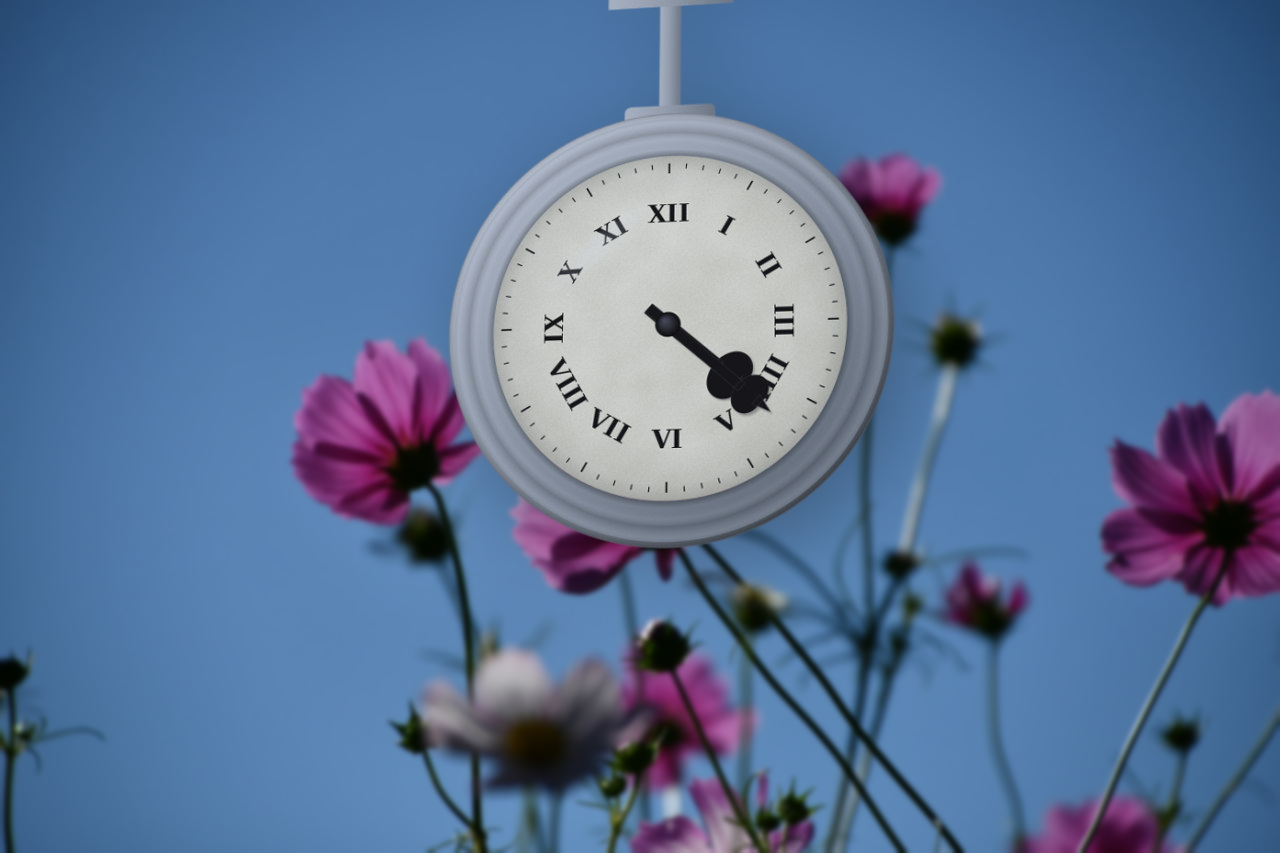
4:22
